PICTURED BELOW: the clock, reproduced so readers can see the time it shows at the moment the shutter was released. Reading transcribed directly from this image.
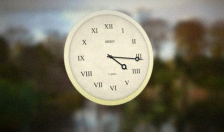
4:16
